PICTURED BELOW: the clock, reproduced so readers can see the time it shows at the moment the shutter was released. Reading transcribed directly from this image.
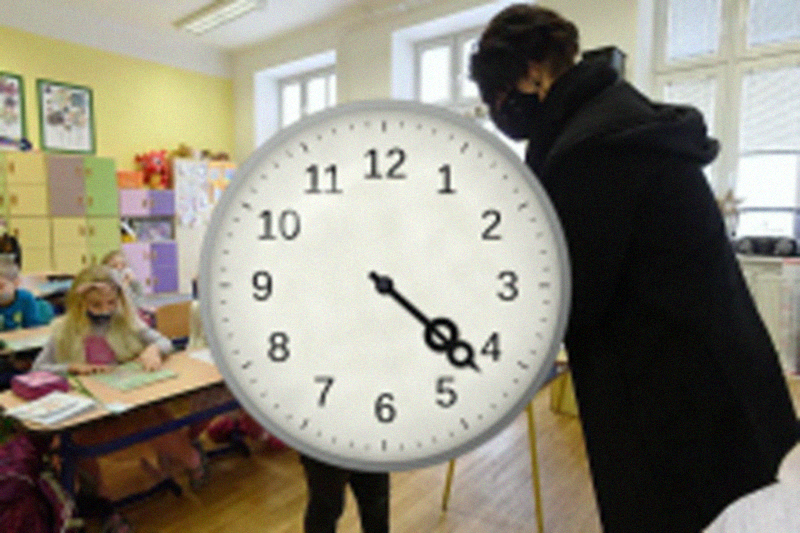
4:22
